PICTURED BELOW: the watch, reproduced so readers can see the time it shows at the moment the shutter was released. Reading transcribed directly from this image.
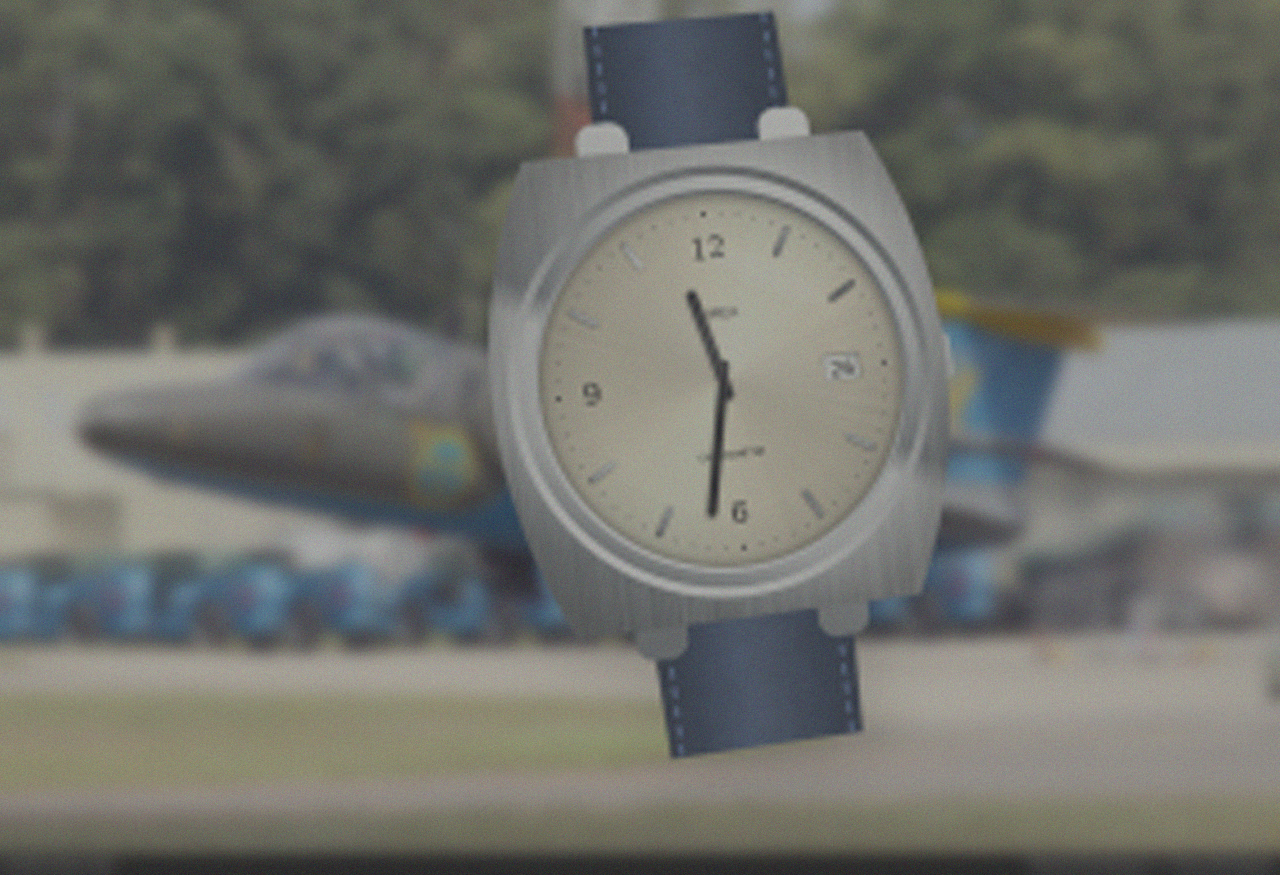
11:32
